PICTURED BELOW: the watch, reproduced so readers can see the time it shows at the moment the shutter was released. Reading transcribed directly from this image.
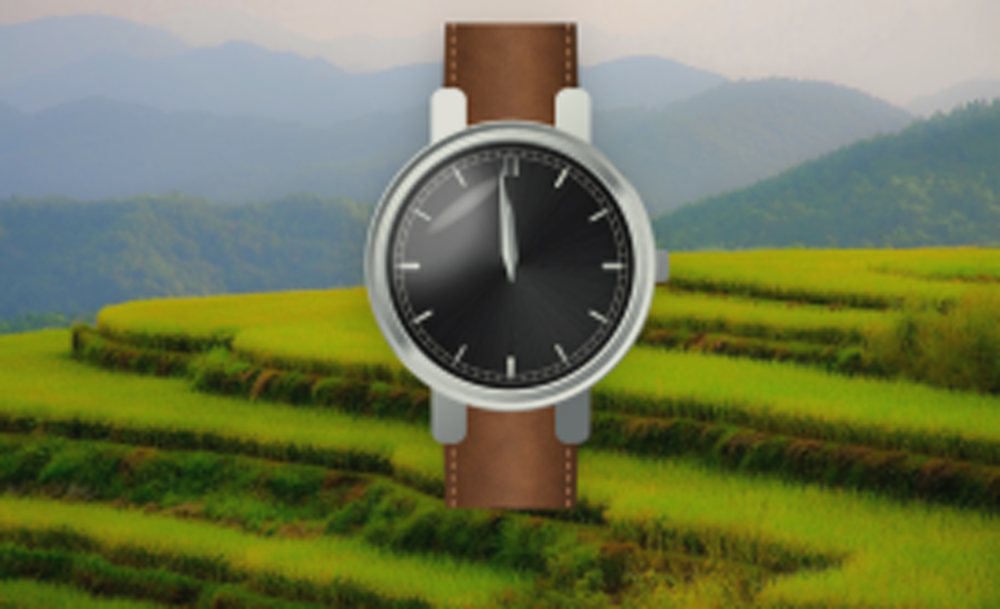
11:59
